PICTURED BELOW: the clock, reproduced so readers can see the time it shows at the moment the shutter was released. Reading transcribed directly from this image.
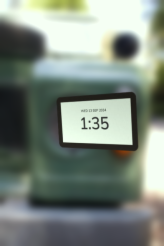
1:35
